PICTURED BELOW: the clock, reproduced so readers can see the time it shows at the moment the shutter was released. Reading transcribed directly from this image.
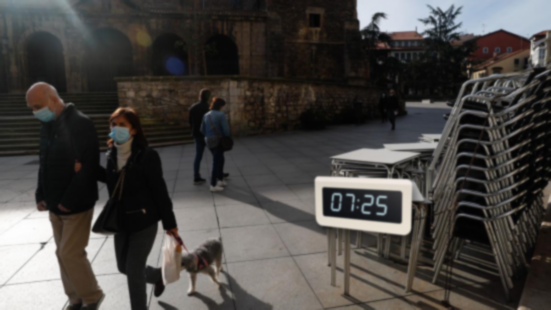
7:25
